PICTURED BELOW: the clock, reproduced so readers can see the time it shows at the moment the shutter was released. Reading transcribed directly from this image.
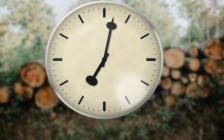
7:02
